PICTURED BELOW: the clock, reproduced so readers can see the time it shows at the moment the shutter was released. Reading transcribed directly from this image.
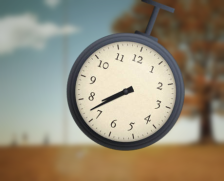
7:37
